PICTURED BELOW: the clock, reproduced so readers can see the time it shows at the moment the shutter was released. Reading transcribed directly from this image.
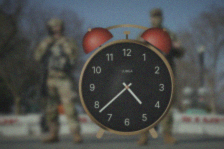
4:38
